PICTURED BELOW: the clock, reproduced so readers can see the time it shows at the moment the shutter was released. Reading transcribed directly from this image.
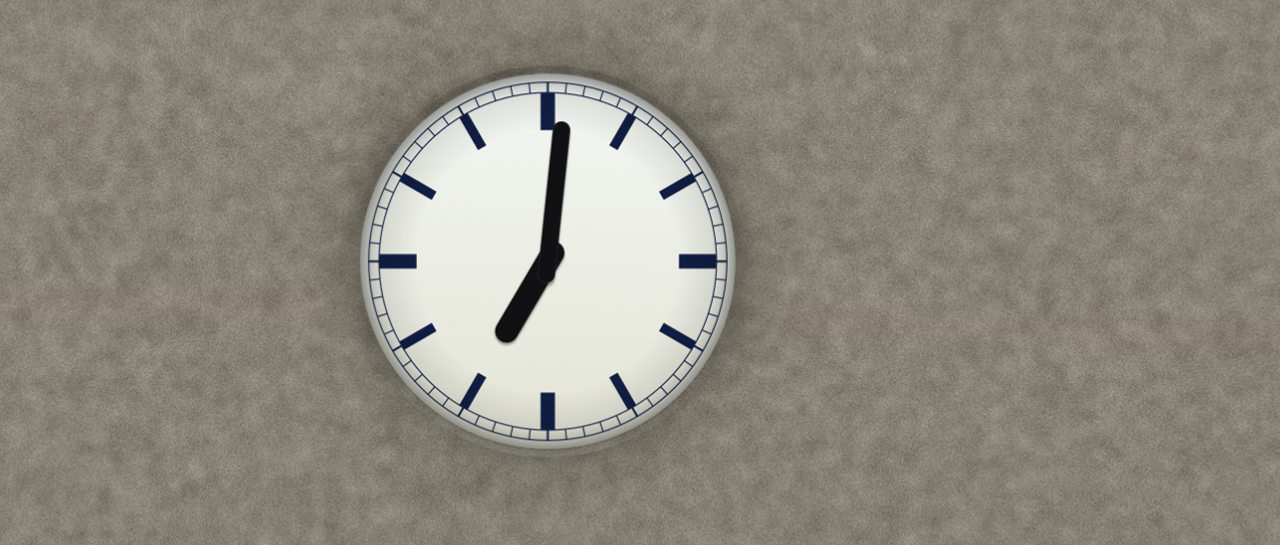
7:01
